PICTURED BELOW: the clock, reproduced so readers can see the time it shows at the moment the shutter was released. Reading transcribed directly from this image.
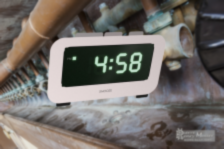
4:58
